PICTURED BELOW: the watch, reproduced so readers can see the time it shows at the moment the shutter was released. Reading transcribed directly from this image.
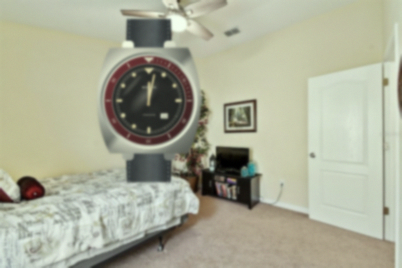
12:02
